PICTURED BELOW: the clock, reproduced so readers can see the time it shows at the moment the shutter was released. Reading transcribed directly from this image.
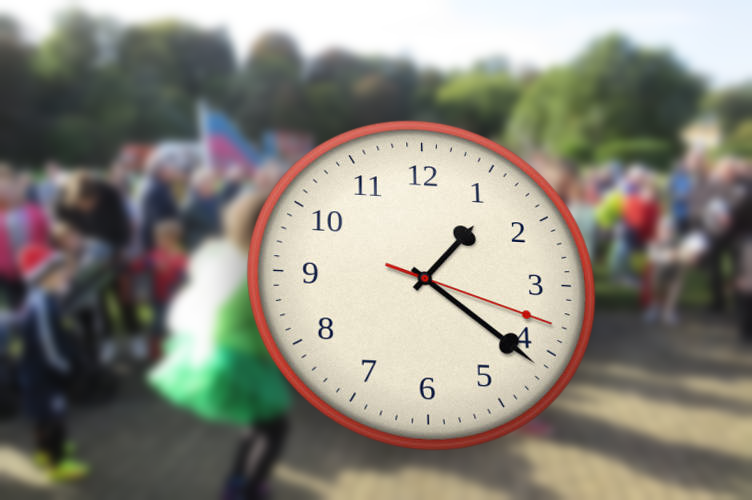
1:21:18
